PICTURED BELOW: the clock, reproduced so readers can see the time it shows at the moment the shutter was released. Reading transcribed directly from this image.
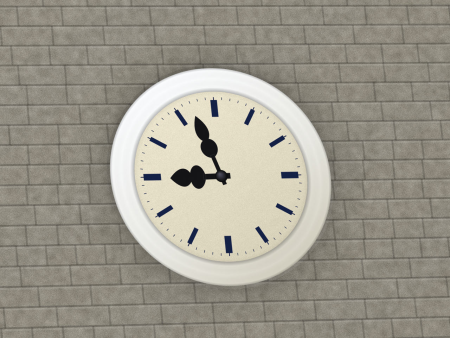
8:57
